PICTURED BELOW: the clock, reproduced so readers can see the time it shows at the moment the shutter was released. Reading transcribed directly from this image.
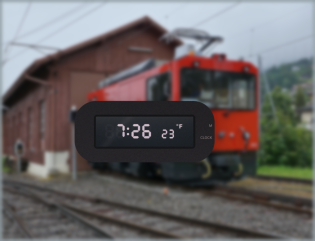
7:26
